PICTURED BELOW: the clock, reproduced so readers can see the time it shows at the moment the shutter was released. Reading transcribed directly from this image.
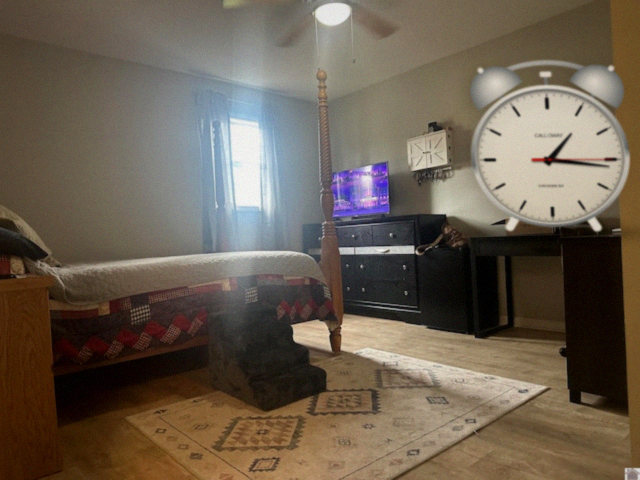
1:16:15
